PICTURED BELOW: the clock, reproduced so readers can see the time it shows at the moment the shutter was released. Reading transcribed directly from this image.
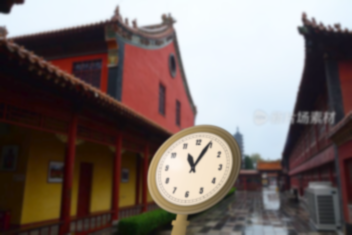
11:04
